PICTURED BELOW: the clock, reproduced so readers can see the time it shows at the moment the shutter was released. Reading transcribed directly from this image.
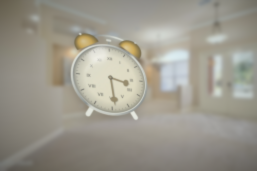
3:29
